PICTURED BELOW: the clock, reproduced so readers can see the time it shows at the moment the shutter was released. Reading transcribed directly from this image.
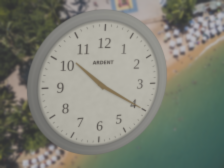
10:20
